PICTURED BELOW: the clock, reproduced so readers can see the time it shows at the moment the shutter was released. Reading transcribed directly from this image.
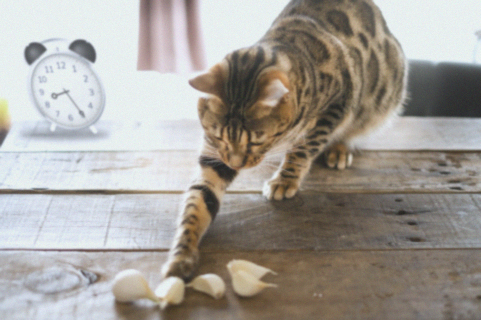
8:25
